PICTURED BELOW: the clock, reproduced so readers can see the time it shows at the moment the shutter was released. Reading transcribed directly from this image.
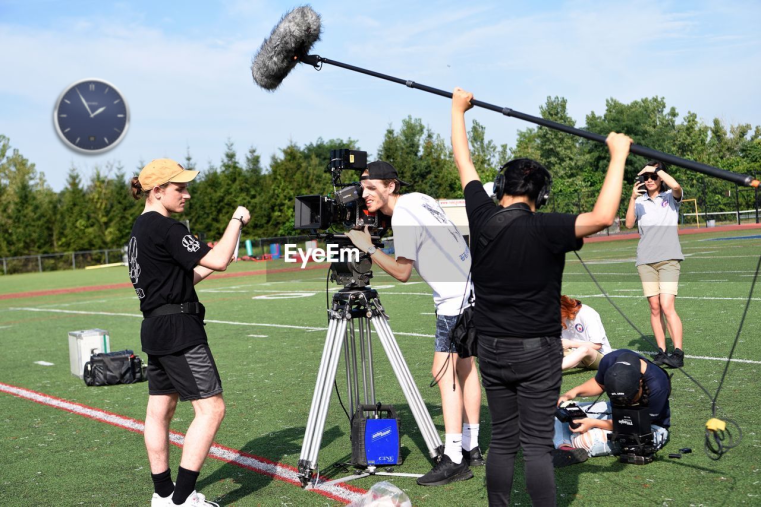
1:55
